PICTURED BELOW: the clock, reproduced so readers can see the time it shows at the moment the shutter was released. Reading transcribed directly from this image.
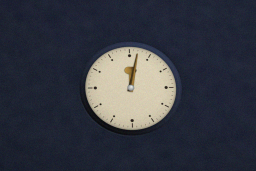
12:02
